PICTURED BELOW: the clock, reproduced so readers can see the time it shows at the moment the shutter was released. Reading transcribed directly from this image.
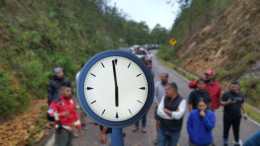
5:59
